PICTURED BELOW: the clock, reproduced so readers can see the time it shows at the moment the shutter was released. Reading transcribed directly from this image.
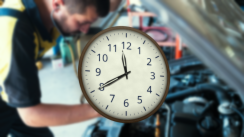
11:40
